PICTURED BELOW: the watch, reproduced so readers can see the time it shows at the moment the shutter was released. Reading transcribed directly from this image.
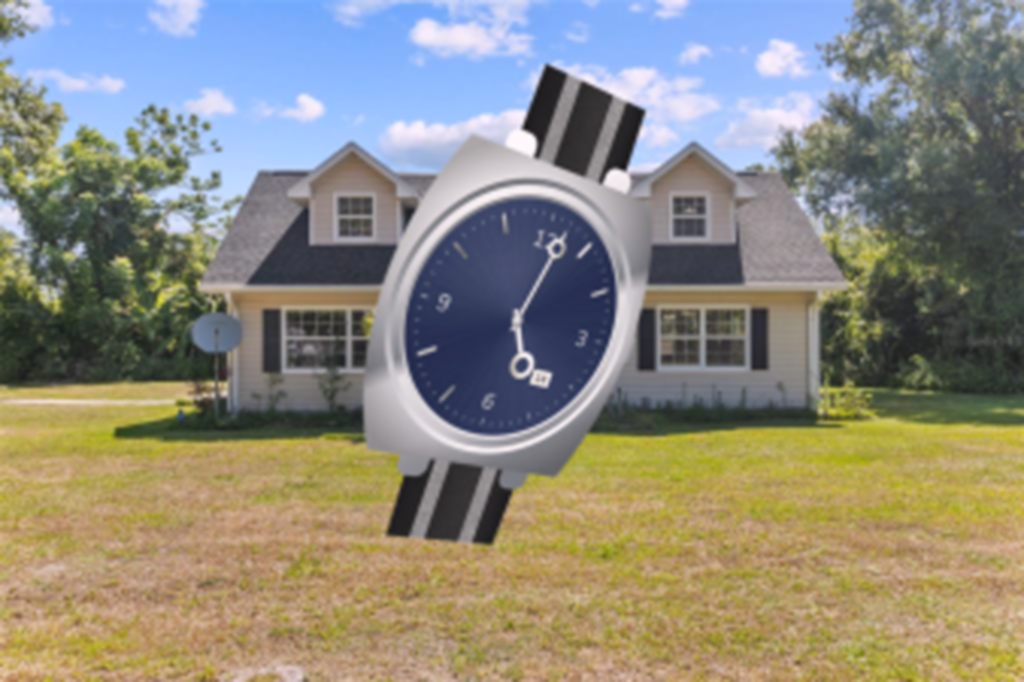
5:02
